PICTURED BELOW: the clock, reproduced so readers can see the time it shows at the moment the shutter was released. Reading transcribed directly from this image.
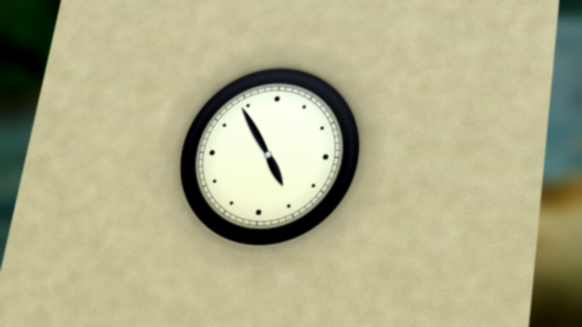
4:54
